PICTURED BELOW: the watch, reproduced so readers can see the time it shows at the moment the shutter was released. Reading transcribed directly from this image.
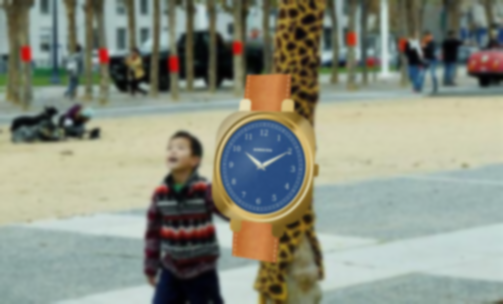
10:10
